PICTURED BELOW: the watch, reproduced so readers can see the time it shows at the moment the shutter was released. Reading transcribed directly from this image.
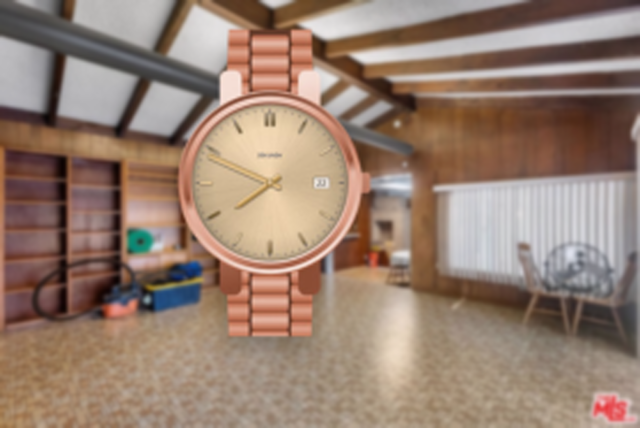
7:49
